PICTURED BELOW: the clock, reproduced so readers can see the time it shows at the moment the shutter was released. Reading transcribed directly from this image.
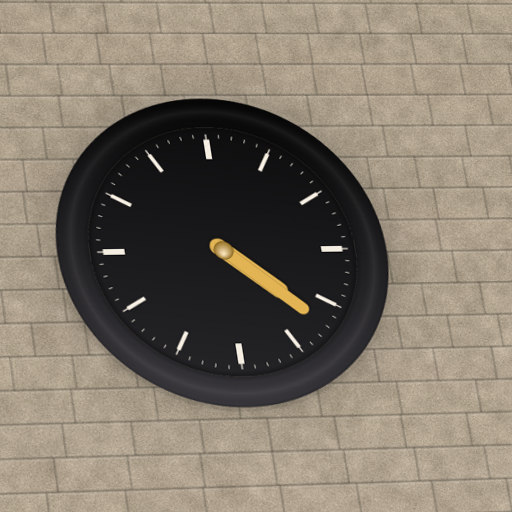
4:22
